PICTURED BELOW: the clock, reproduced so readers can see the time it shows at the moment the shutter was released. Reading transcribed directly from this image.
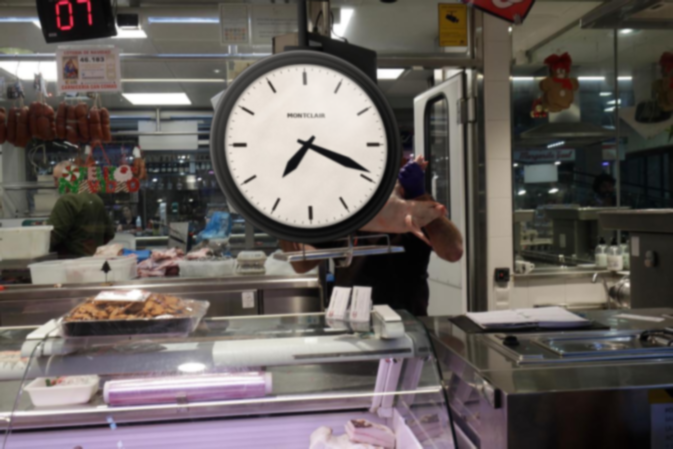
7:19
